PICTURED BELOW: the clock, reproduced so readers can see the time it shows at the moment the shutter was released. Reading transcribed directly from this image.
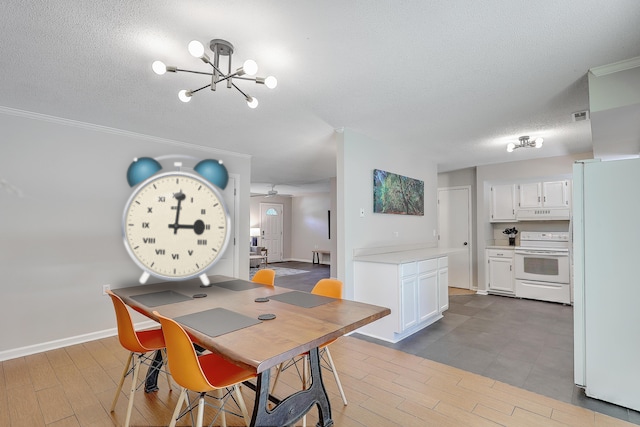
3:01
